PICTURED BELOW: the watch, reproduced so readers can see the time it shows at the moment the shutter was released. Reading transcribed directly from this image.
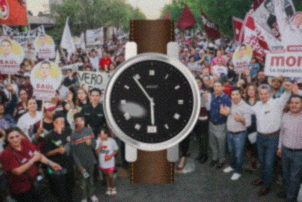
5:54
